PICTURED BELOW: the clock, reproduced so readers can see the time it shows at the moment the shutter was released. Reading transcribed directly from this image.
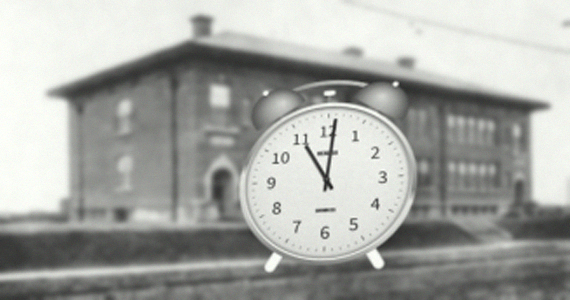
11:01
